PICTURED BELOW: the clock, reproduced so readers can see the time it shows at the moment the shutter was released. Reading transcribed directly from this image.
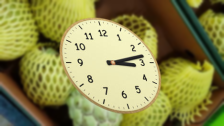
3:13
